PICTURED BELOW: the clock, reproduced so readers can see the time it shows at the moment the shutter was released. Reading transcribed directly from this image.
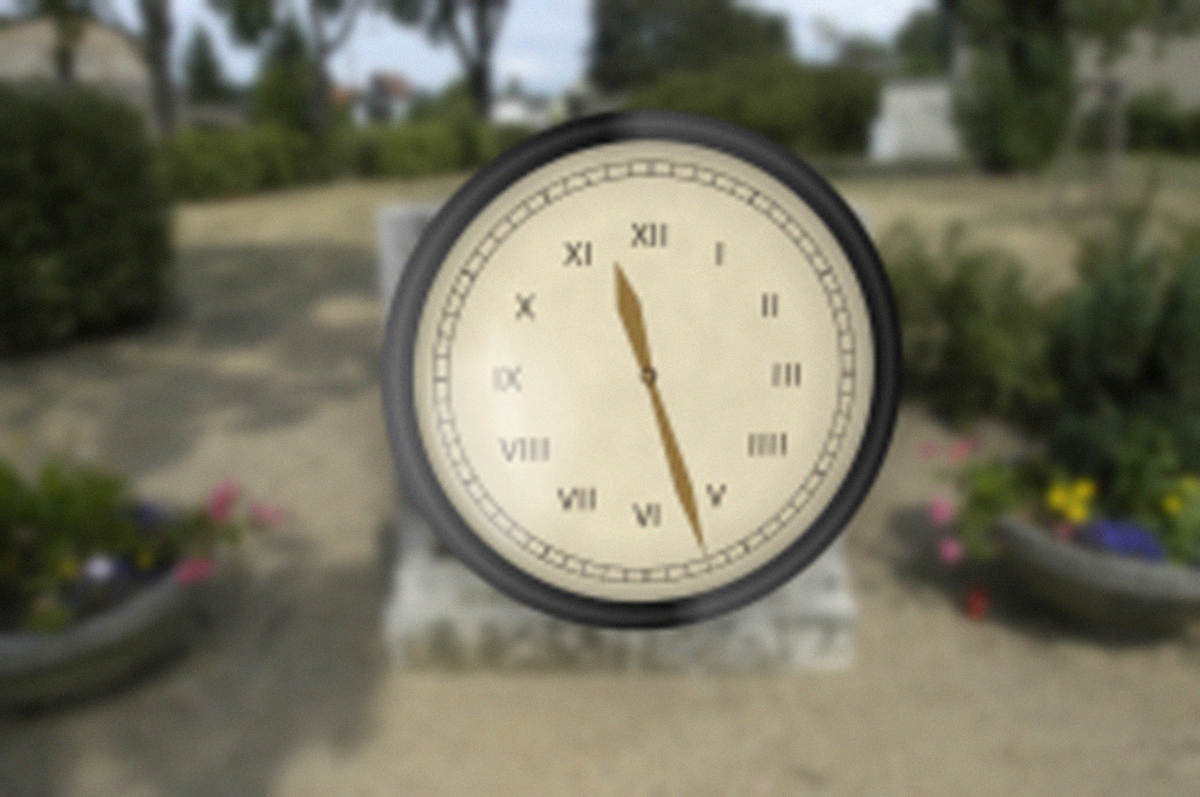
11:27
